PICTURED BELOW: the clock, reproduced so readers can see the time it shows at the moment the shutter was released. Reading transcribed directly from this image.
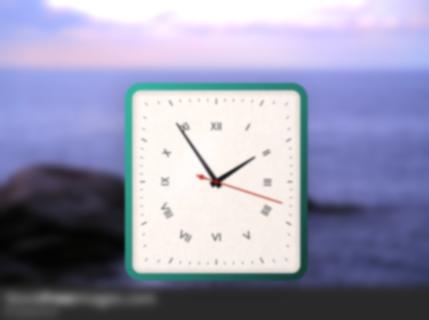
1:54:18
